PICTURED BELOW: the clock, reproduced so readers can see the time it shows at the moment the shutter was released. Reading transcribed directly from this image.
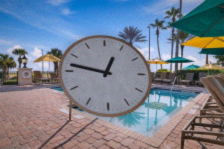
12:47
